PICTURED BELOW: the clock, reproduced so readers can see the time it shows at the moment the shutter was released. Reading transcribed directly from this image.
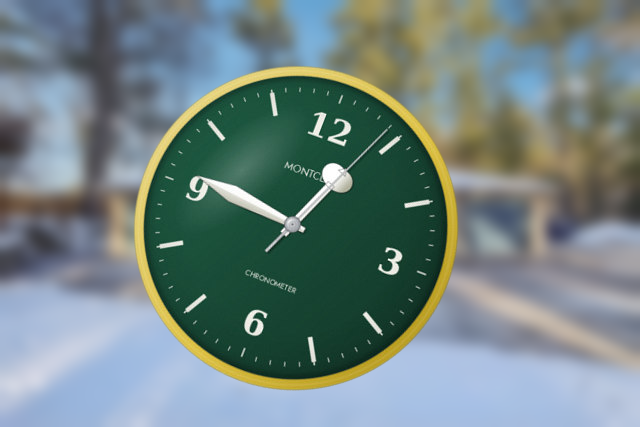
12:46:04
